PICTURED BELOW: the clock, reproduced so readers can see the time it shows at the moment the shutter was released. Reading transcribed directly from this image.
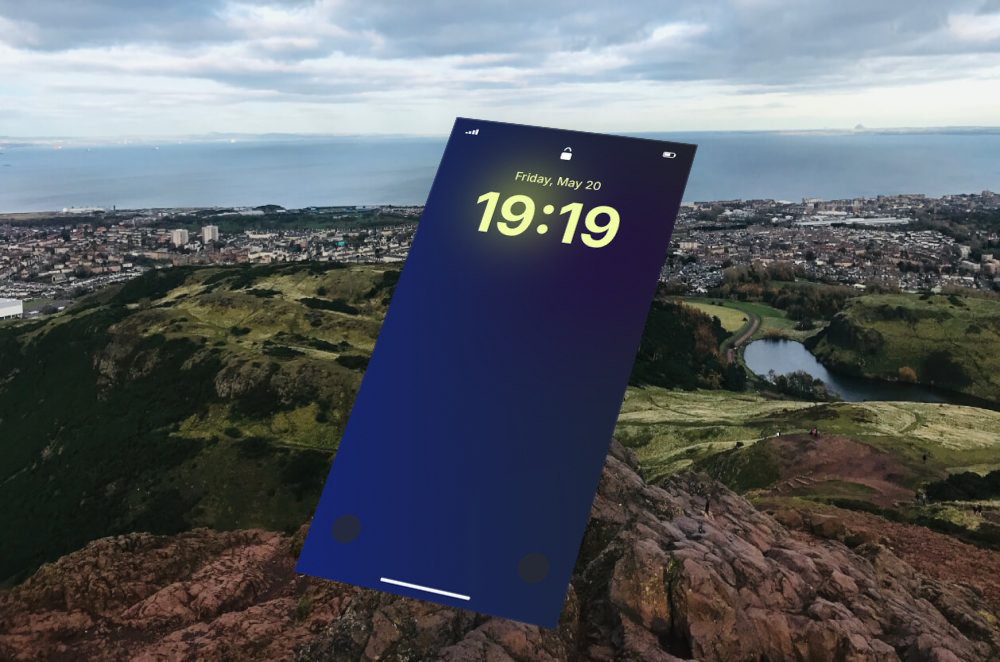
19:19
